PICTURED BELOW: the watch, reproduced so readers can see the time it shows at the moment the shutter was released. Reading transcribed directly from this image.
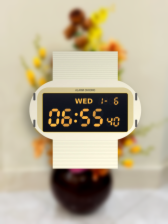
6:55:40
